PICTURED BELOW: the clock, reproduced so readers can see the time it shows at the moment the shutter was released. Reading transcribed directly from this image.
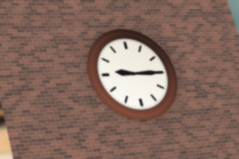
9:15
